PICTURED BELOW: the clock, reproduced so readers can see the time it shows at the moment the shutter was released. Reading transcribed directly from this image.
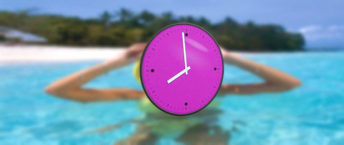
7:59
